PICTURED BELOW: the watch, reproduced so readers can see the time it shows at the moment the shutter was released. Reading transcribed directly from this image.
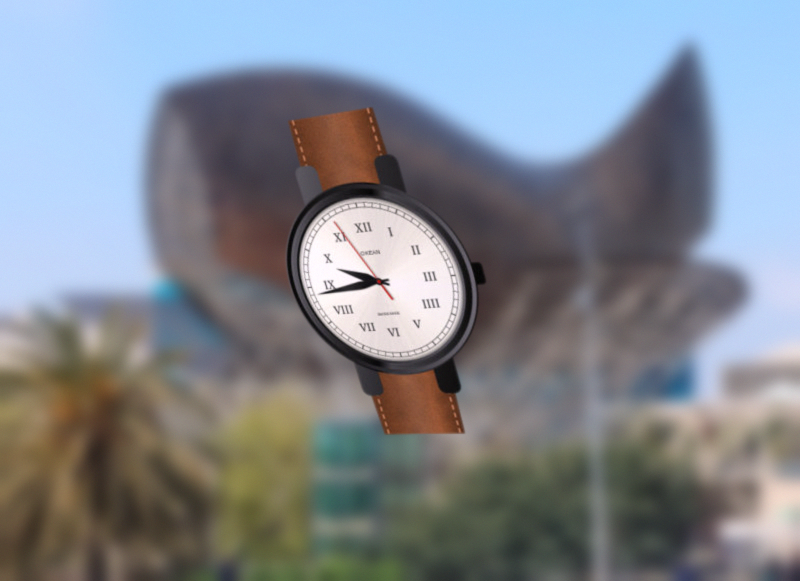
9:43:56
